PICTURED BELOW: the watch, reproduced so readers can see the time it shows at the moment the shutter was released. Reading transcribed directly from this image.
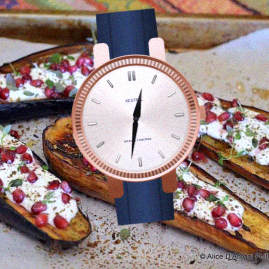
12:32
